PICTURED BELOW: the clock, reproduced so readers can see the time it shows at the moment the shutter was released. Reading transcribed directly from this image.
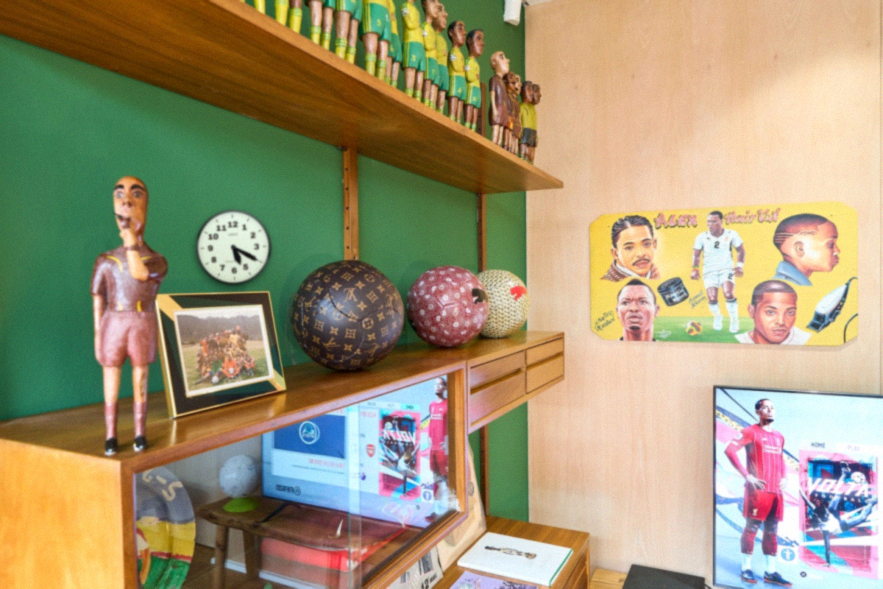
5:20
